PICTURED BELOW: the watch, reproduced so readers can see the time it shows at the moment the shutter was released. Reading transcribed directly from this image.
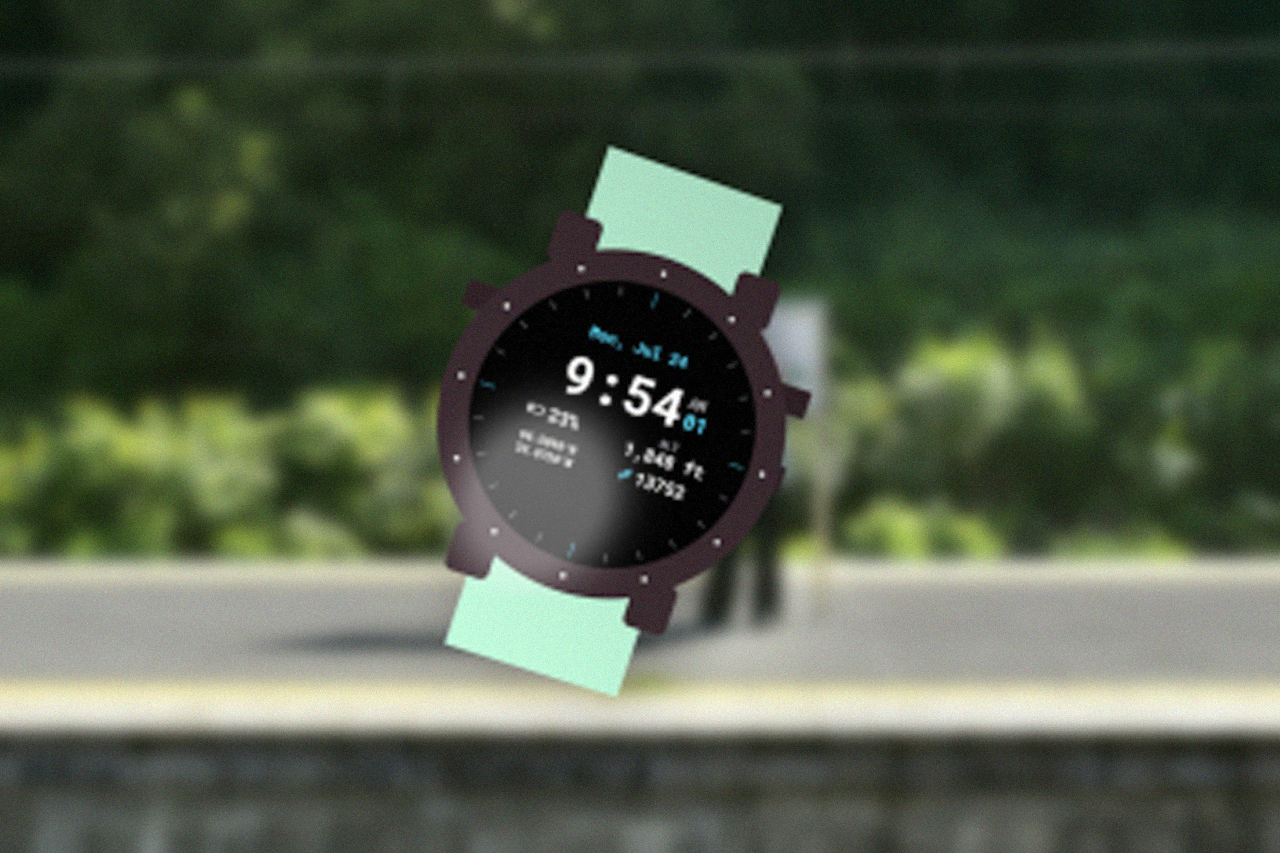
9:54
